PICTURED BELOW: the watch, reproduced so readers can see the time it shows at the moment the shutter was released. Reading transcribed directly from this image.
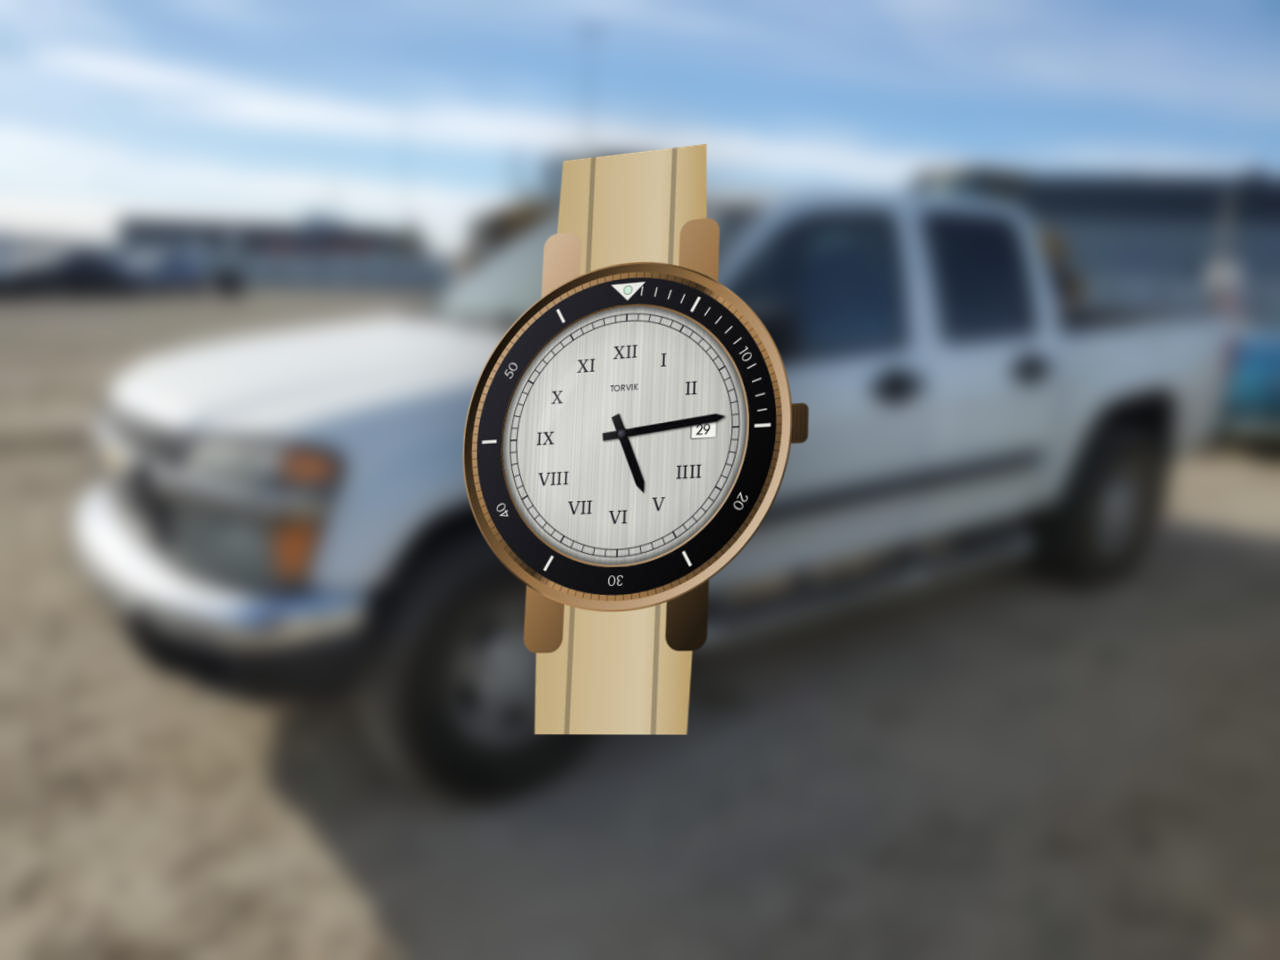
5:14
